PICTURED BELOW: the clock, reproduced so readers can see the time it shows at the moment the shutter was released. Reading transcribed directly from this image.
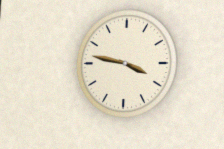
3:47
